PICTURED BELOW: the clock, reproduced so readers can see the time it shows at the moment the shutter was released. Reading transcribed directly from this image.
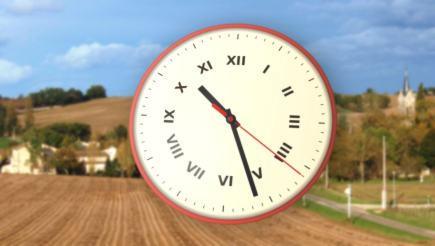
10:26:21
